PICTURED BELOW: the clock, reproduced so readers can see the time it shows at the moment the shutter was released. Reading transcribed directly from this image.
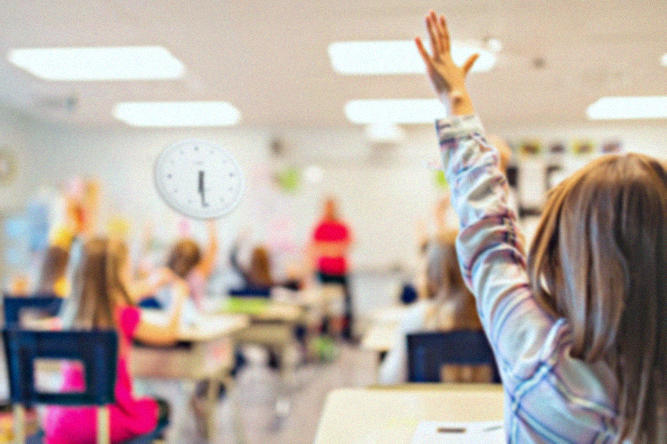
6:31
